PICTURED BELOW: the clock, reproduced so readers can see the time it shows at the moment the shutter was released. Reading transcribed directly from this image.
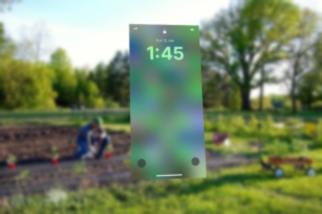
1:45
